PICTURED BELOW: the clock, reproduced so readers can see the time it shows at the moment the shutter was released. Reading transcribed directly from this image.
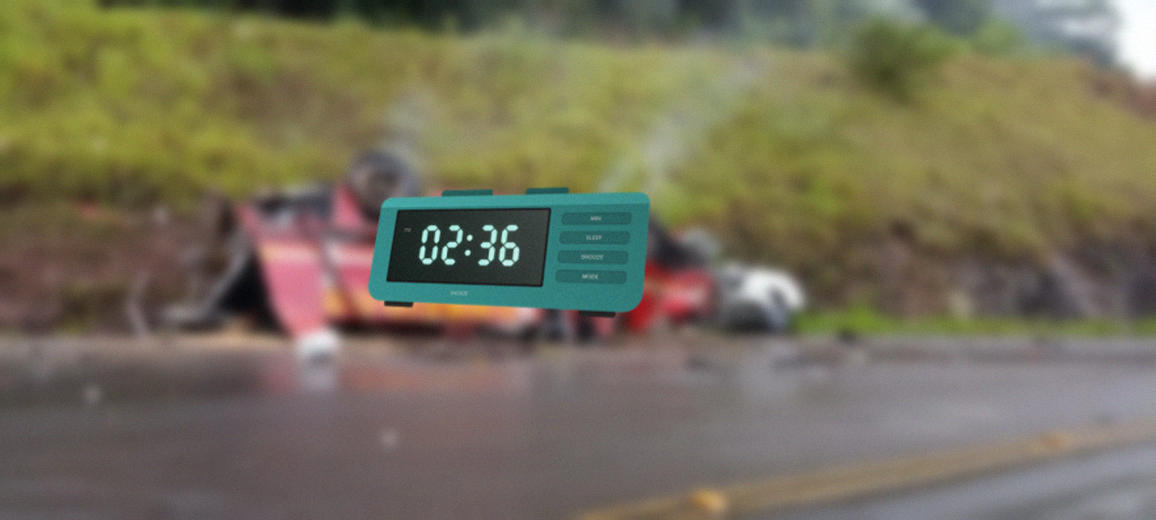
2:36
